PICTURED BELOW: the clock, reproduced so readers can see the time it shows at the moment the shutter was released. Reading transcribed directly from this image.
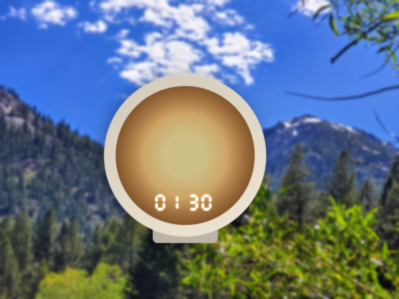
1:30
